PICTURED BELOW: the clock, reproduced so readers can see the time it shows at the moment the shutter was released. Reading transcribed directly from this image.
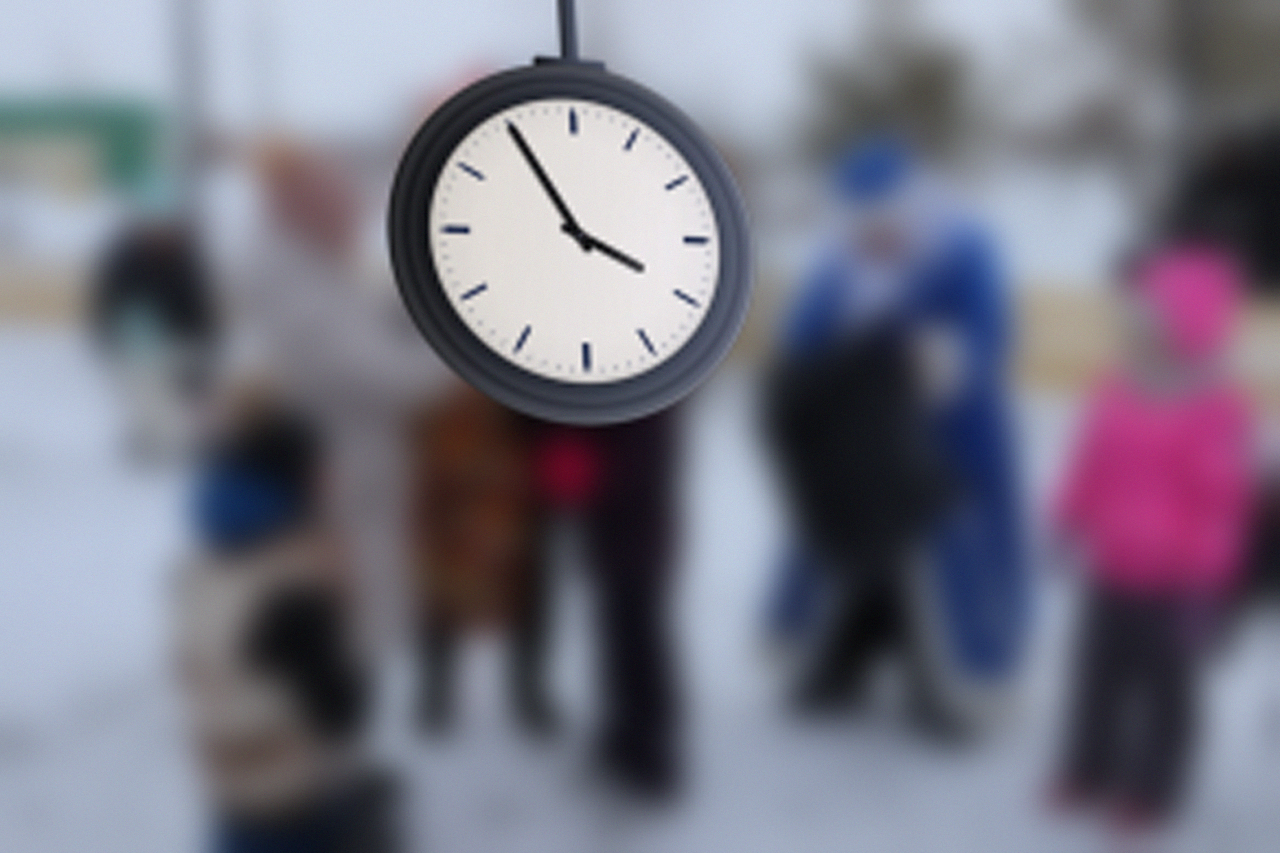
3:55
